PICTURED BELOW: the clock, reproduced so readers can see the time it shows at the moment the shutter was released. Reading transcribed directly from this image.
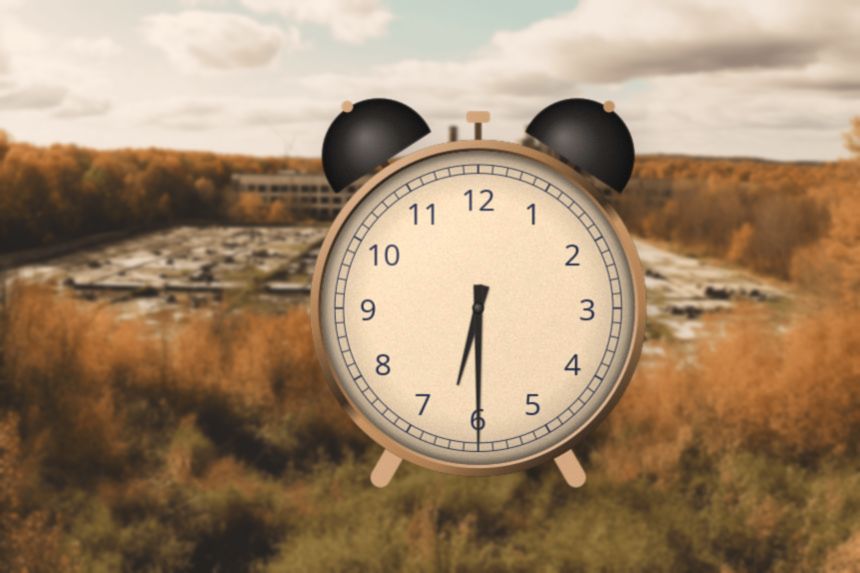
6:30
